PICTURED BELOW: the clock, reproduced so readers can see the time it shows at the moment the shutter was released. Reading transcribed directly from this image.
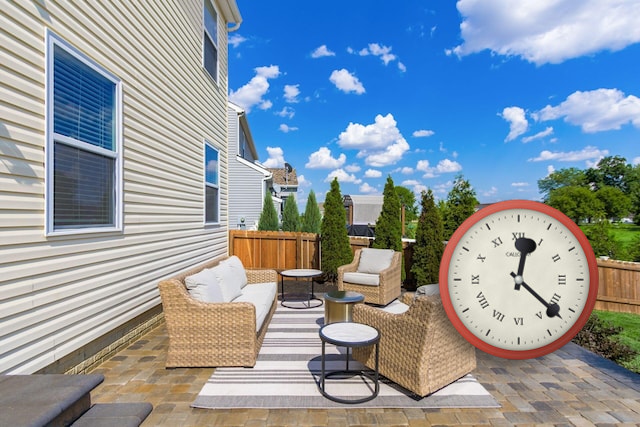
12:22
